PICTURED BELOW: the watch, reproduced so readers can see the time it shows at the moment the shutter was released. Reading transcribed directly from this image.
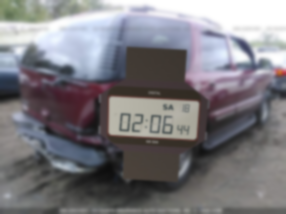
2:06
